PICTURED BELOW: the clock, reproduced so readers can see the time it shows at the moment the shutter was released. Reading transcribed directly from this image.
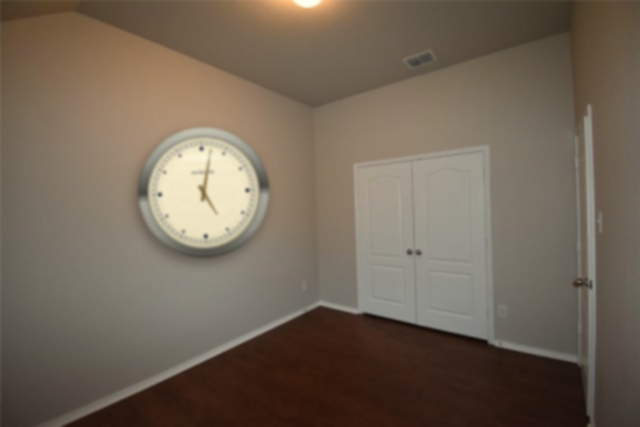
5:02
